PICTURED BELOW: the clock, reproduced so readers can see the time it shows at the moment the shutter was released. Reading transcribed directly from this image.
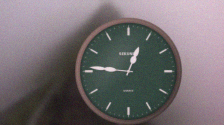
12:46
